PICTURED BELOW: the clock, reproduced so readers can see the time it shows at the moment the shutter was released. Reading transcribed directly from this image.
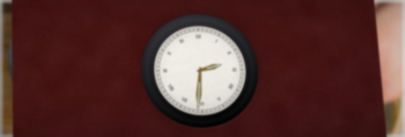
2:31
